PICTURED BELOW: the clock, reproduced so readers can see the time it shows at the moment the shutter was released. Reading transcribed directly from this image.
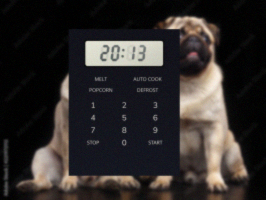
20:13
